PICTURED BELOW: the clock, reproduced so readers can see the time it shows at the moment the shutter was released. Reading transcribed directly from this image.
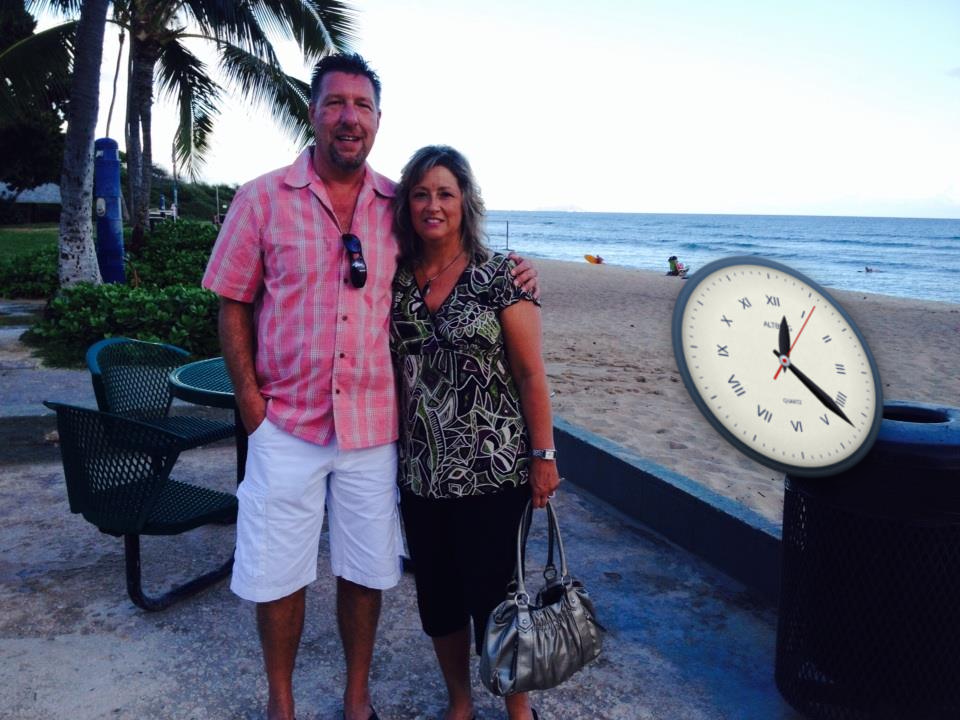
12:22:06
